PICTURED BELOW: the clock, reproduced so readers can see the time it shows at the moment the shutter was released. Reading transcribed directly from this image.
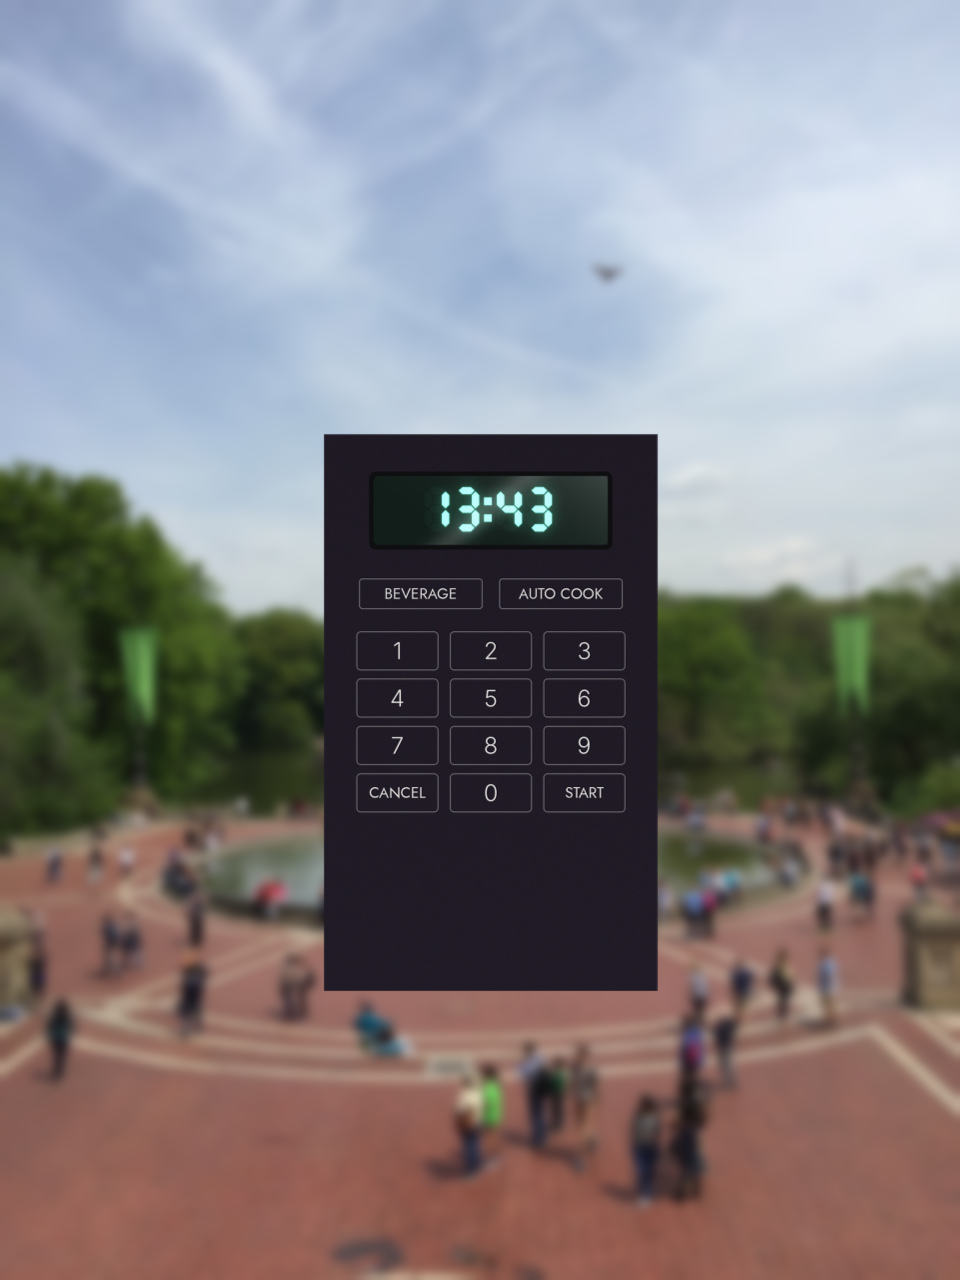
13:43
